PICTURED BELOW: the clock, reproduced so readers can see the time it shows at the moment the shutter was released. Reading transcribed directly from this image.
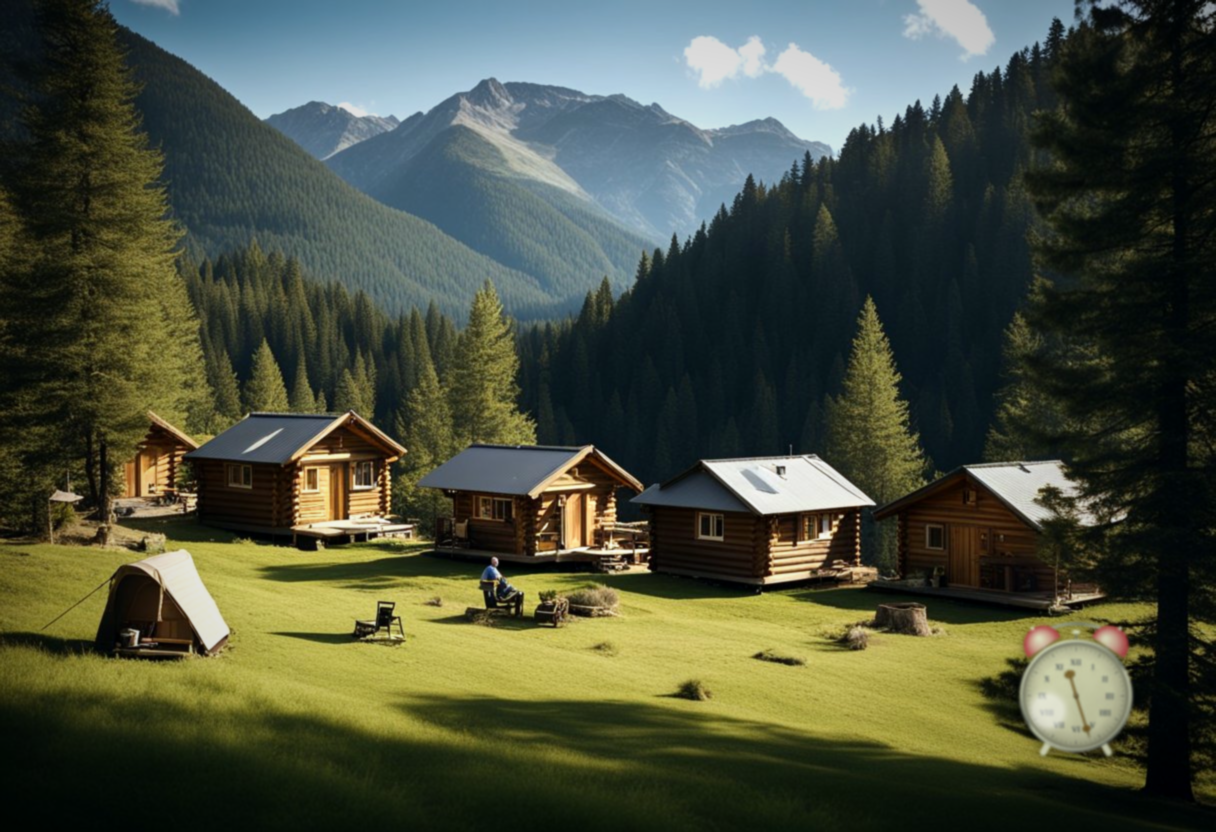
11:27
